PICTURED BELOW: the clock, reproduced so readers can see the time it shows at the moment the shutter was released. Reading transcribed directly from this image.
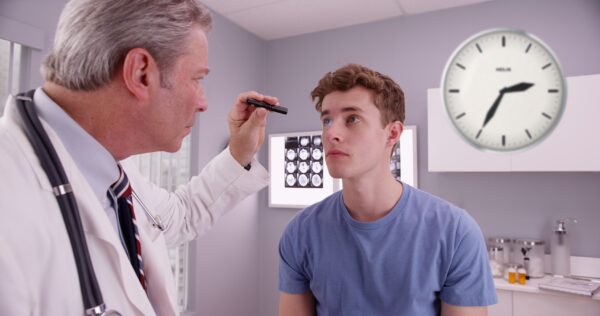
2:35
